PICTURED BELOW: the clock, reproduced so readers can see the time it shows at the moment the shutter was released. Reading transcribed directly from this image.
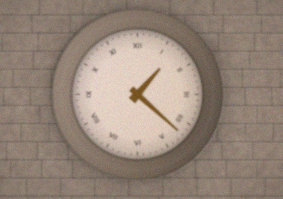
1:22
